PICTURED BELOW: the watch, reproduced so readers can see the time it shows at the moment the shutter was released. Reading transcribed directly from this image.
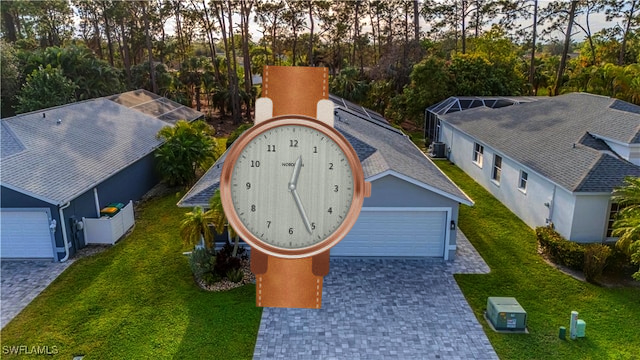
12:26
